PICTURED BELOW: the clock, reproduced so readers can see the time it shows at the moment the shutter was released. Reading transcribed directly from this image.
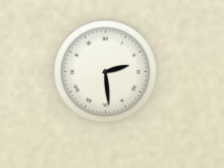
2:29
